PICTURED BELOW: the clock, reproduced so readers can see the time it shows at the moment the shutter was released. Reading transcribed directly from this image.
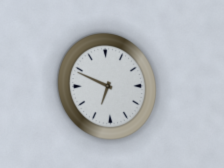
6:49
